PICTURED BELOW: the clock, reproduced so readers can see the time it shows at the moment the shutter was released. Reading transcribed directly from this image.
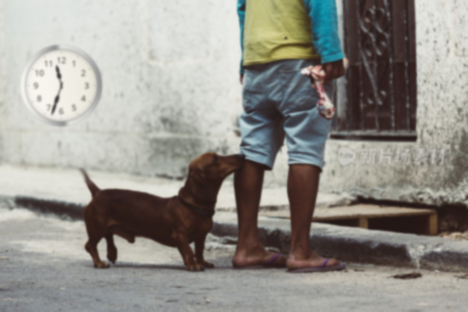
11:33
